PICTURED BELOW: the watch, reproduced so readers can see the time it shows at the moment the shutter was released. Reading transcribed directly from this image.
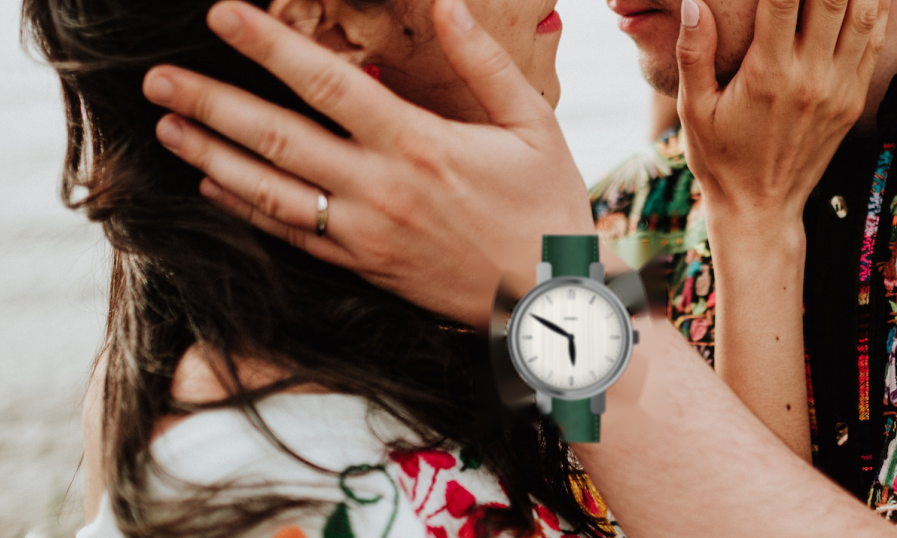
5:50
